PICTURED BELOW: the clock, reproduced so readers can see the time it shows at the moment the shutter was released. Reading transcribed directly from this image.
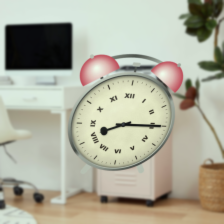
8:15
